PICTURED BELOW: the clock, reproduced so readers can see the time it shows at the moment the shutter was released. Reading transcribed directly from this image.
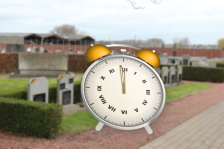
11:59
